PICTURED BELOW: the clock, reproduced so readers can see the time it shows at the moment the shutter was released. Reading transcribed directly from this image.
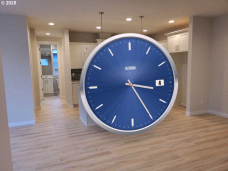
3:25
